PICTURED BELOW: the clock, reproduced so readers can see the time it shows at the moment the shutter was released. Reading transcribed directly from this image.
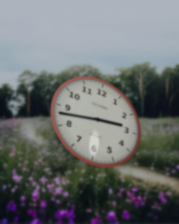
2:43
